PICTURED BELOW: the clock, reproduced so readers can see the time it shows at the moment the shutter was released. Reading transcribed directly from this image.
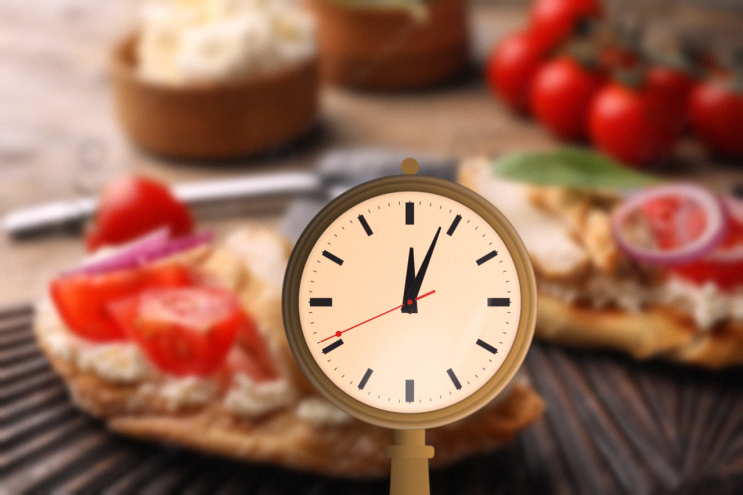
12:03:41
